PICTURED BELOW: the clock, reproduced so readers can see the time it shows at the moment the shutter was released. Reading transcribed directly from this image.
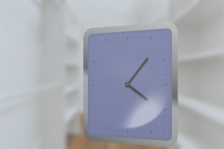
4:07
